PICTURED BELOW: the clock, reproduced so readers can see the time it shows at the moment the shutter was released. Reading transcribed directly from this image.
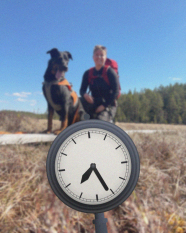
7:26
